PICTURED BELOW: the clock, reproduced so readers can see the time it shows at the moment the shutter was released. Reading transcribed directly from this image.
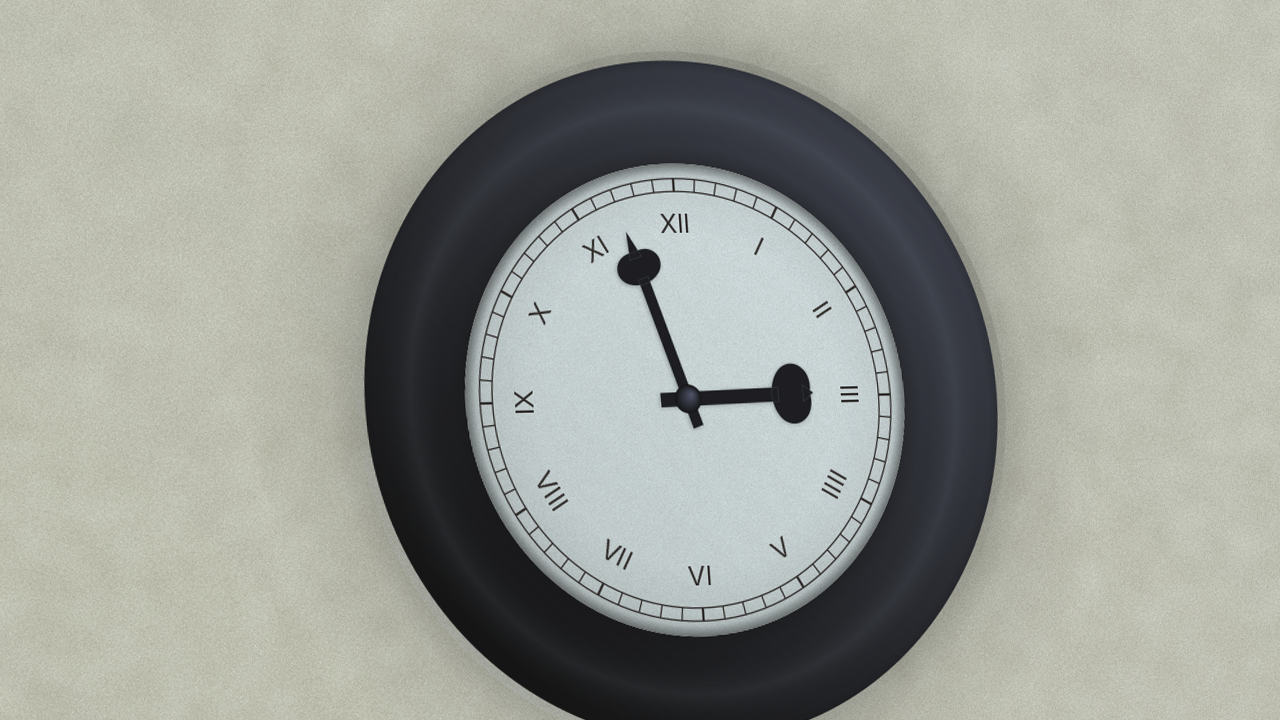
2:57
